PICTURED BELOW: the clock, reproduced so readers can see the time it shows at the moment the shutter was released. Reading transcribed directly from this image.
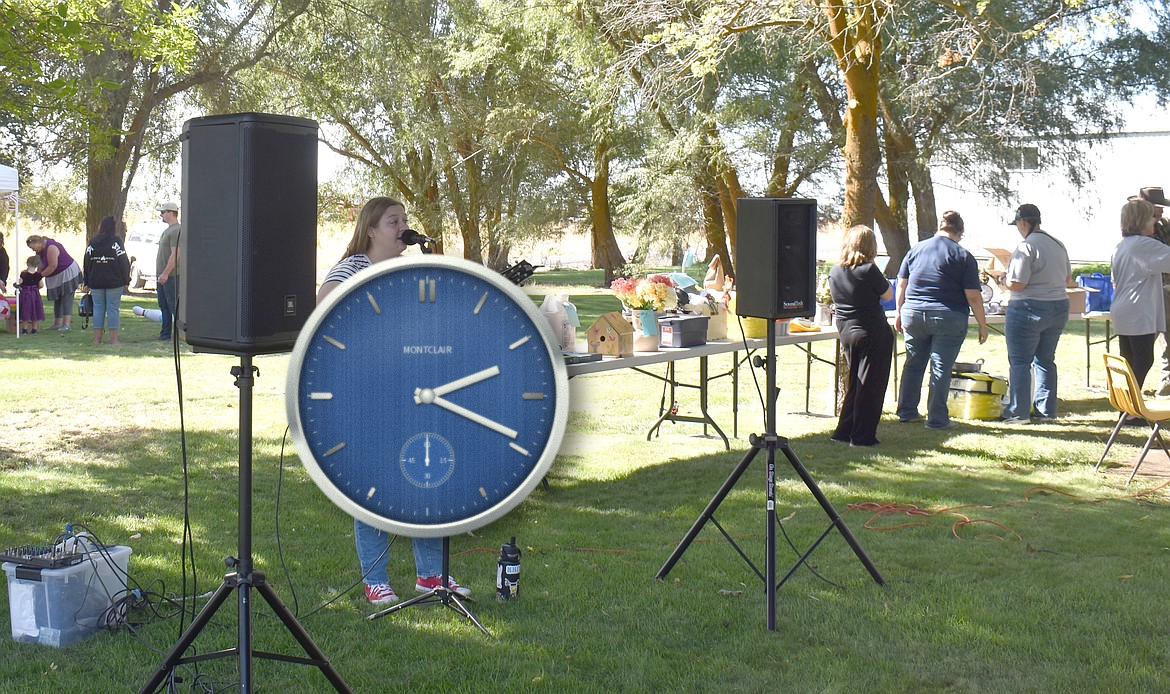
2:19
